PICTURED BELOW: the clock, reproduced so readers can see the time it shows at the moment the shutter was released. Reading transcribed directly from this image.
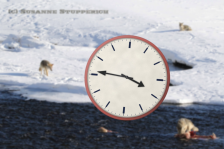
3:46
